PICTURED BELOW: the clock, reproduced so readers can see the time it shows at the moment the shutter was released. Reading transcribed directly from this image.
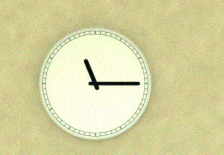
11:15
